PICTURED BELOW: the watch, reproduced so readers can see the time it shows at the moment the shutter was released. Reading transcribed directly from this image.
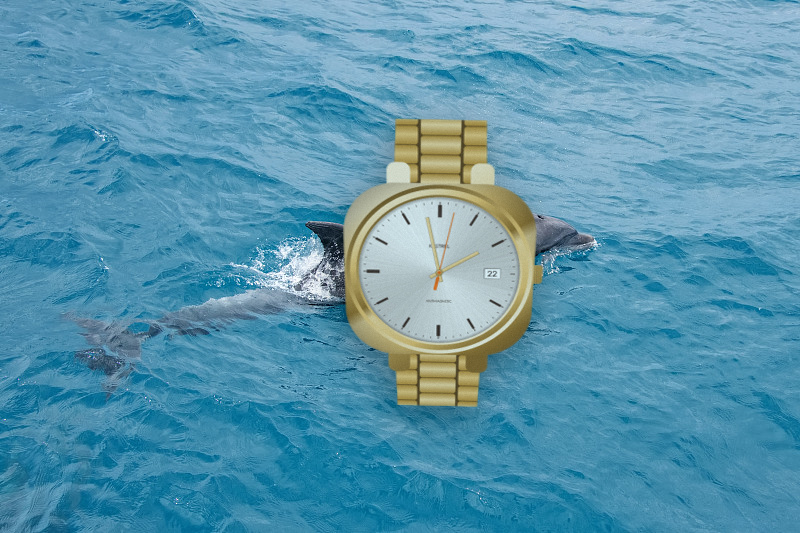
1:58:02
